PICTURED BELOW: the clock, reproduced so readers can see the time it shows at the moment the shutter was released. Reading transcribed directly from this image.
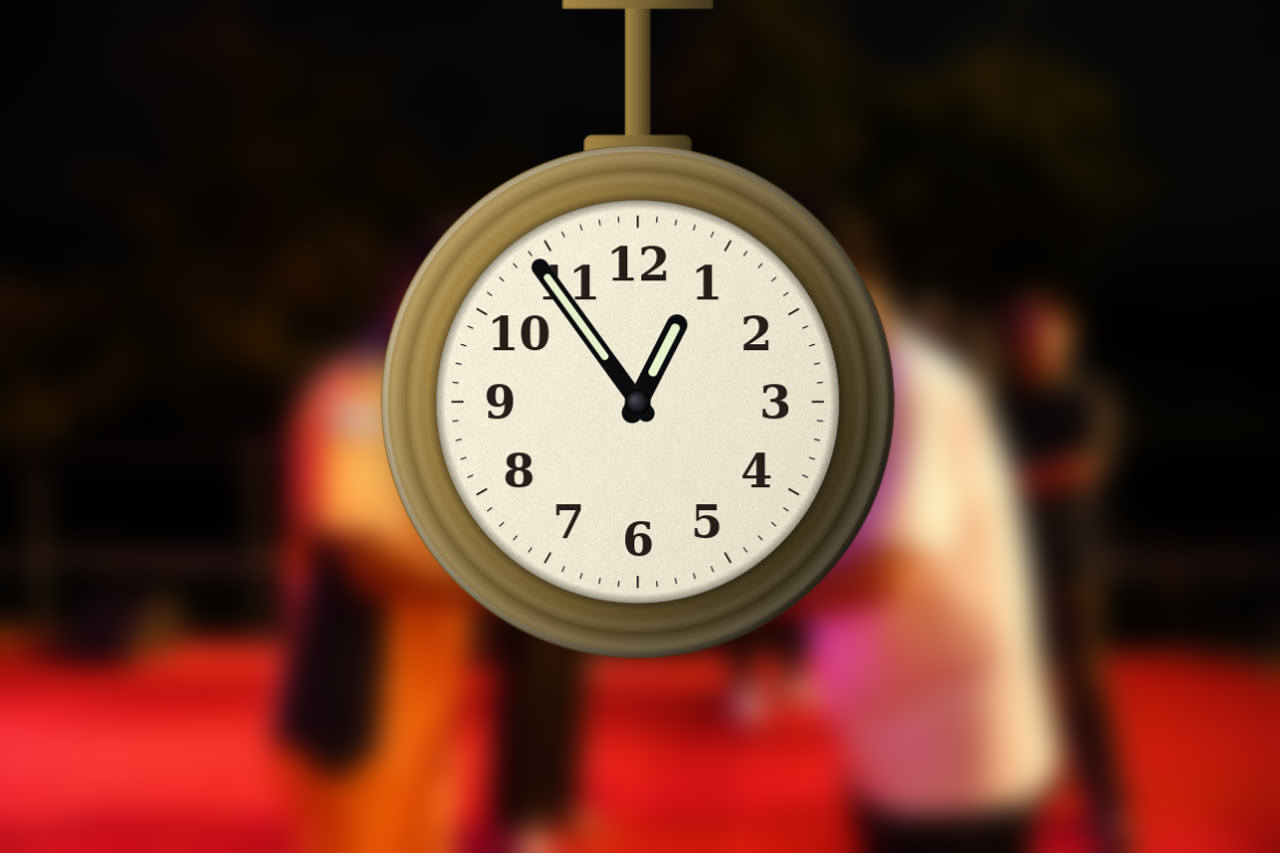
12:54
